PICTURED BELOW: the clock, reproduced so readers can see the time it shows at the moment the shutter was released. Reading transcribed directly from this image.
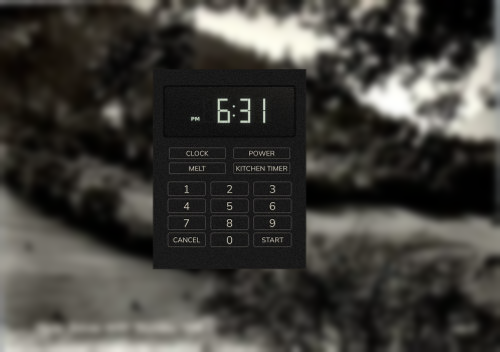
6:31
